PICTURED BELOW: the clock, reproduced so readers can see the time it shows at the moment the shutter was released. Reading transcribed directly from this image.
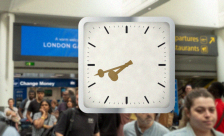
7:42
